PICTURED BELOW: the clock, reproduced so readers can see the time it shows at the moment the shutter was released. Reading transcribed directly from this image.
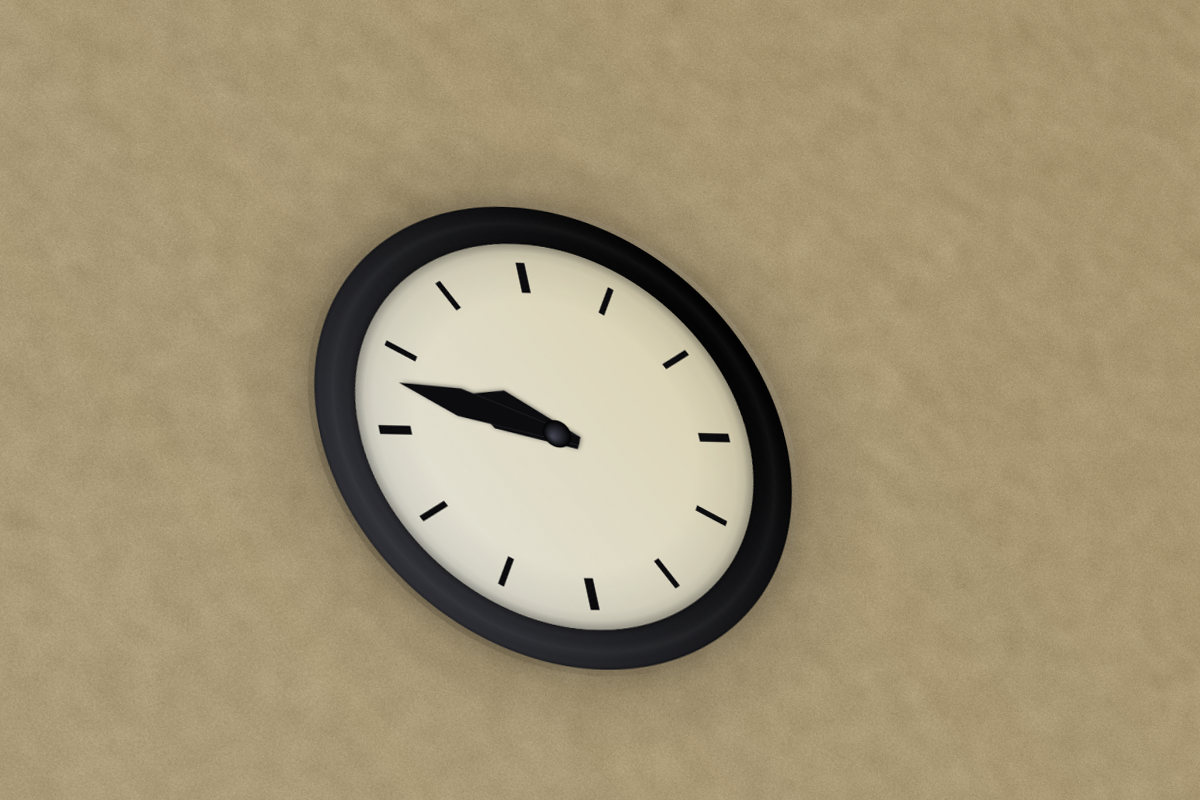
9:48
